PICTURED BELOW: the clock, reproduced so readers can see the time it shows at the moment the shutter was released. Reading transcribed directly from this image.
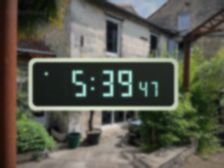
5:39:47
